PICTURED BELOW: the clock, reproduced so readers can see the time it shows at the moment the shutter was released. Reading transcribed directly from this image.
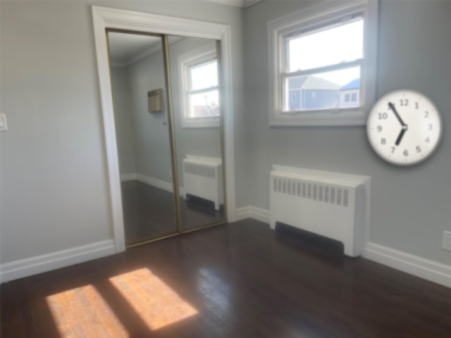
6:55
